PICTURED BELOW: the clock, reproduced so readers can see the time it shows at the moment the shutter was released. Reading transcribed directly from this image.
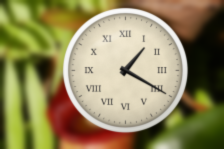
1:20
